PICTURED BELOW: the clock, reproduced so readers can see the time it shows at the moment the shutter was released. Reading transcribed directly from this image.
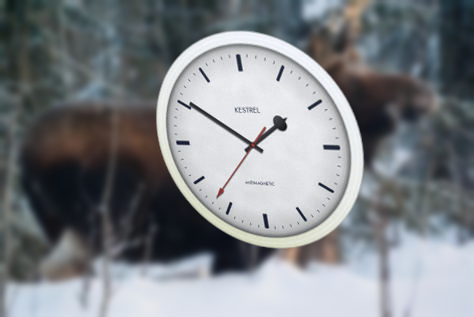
1:50:37
